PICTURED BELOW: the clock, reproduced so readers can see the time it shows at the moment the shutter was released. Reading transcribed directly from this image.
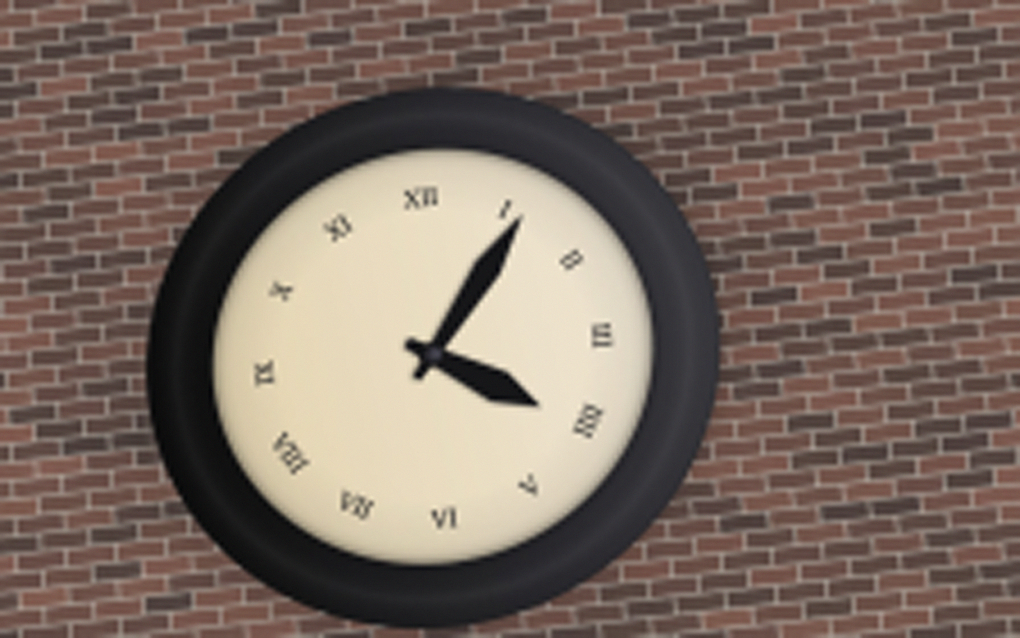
4:06
